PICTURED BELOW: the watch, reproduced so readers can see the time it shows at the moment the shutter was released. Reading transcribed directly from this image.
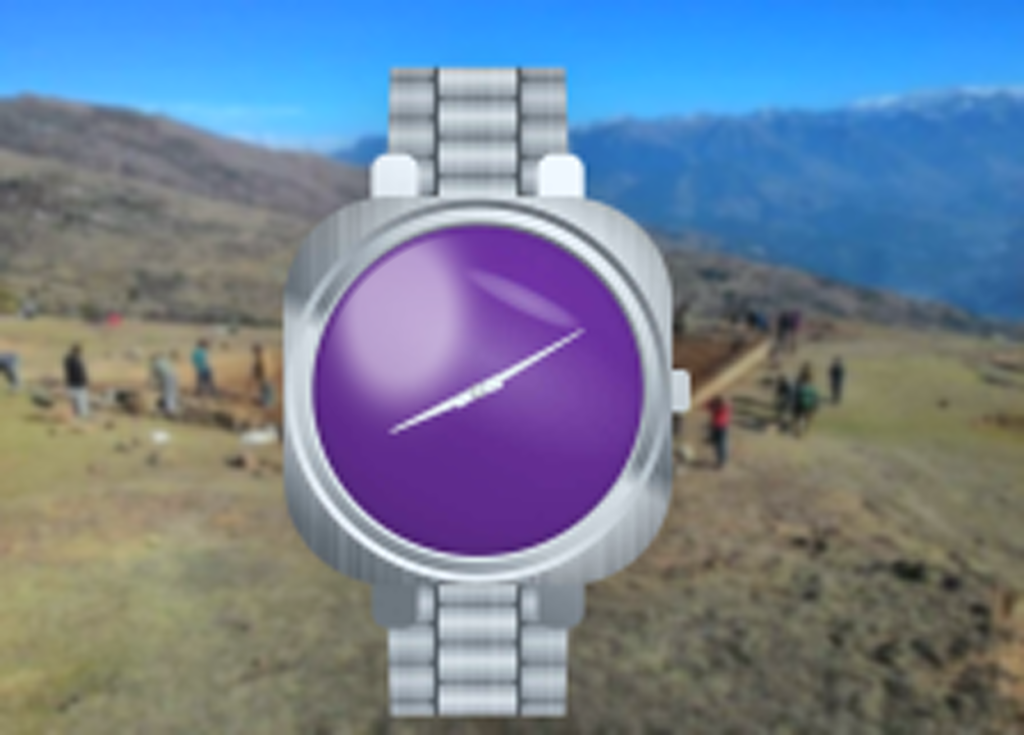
8:10
